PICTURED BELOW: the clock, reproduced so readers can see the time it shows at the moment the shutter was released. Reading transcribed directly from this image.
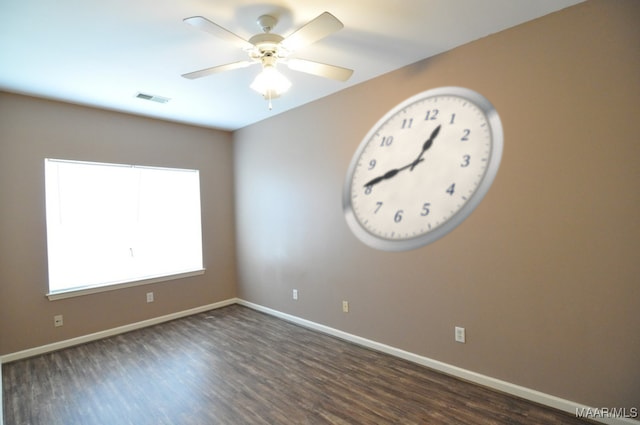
12:41
